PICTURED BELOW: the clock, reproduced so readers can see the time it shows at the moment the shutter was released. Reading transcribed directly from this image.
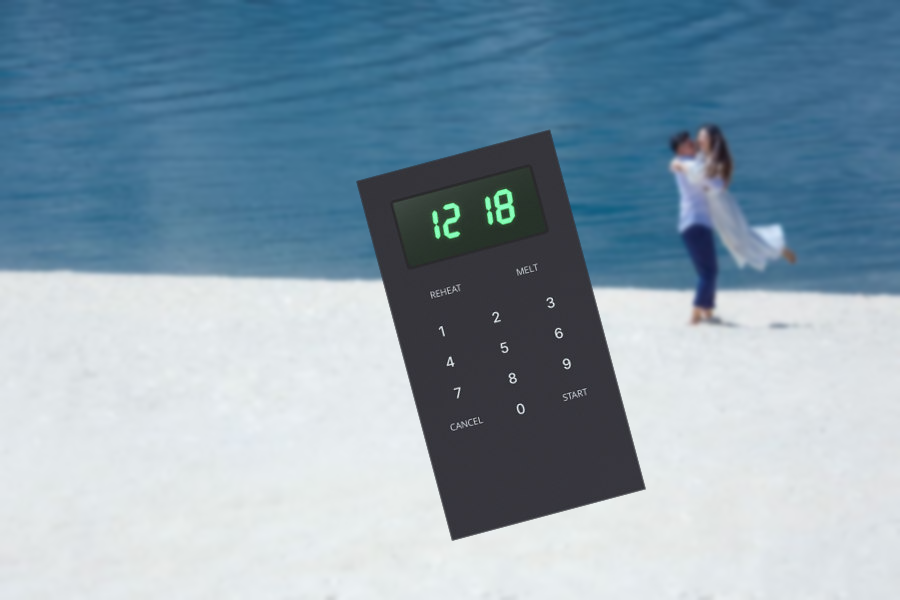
12:18
